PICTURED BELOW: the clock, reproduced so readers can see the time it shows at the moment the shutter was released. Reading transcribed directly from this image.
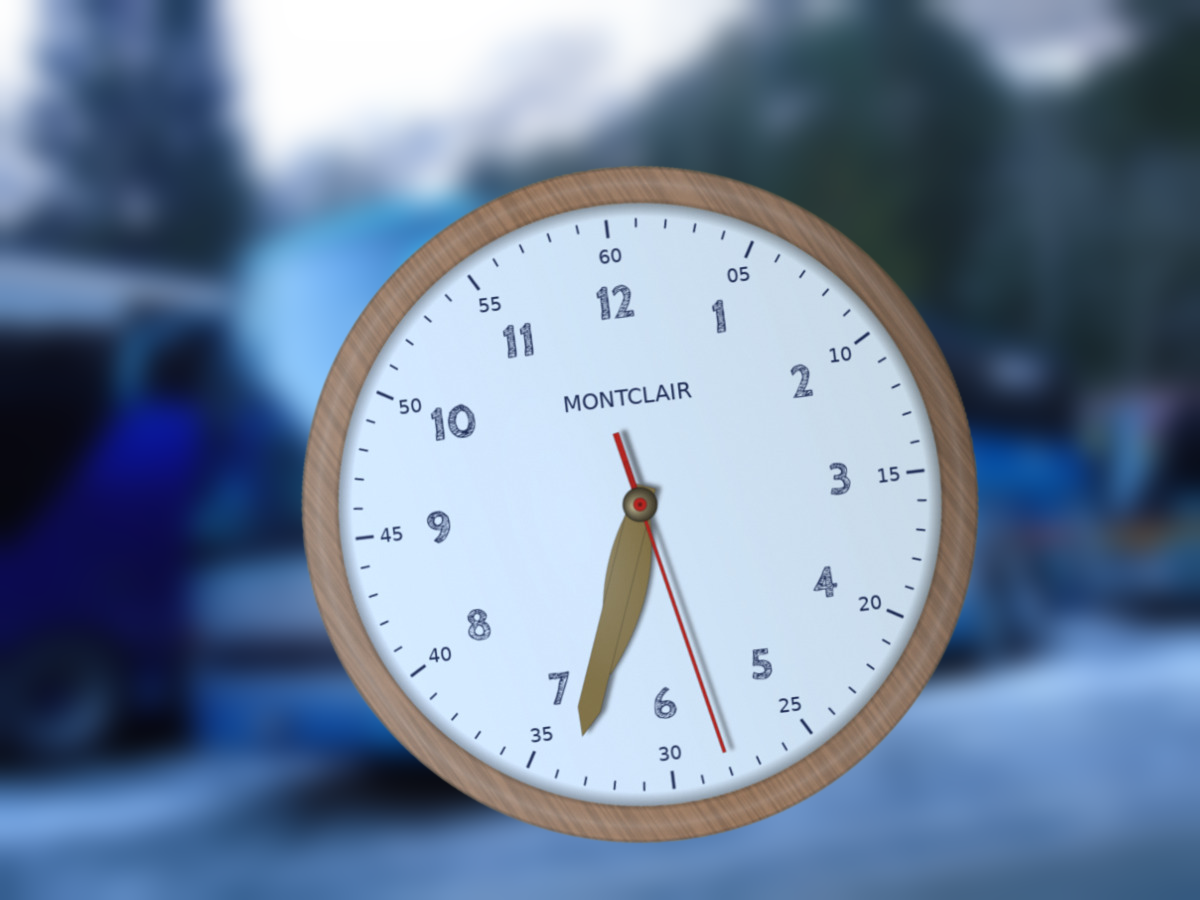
6:33:28
